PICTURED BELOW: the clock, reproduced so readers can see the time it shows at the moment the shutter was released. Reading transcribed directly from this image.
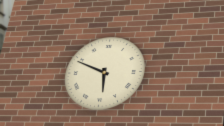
5:49
